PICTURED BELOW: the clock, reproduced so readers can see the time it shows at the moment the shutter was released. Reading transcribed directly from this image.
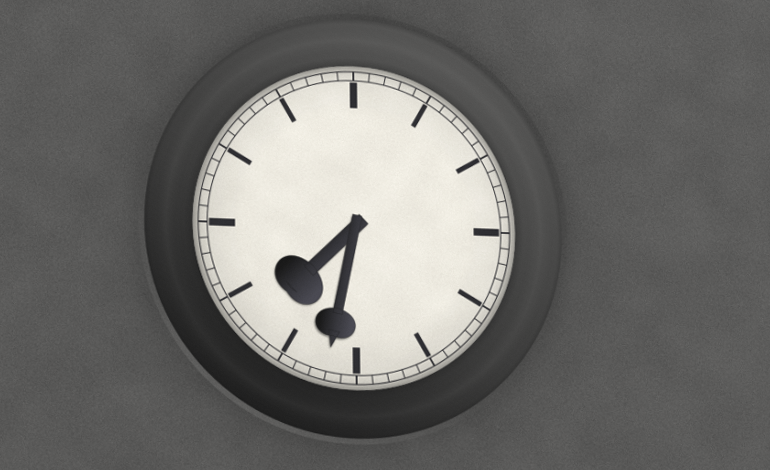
7:32
